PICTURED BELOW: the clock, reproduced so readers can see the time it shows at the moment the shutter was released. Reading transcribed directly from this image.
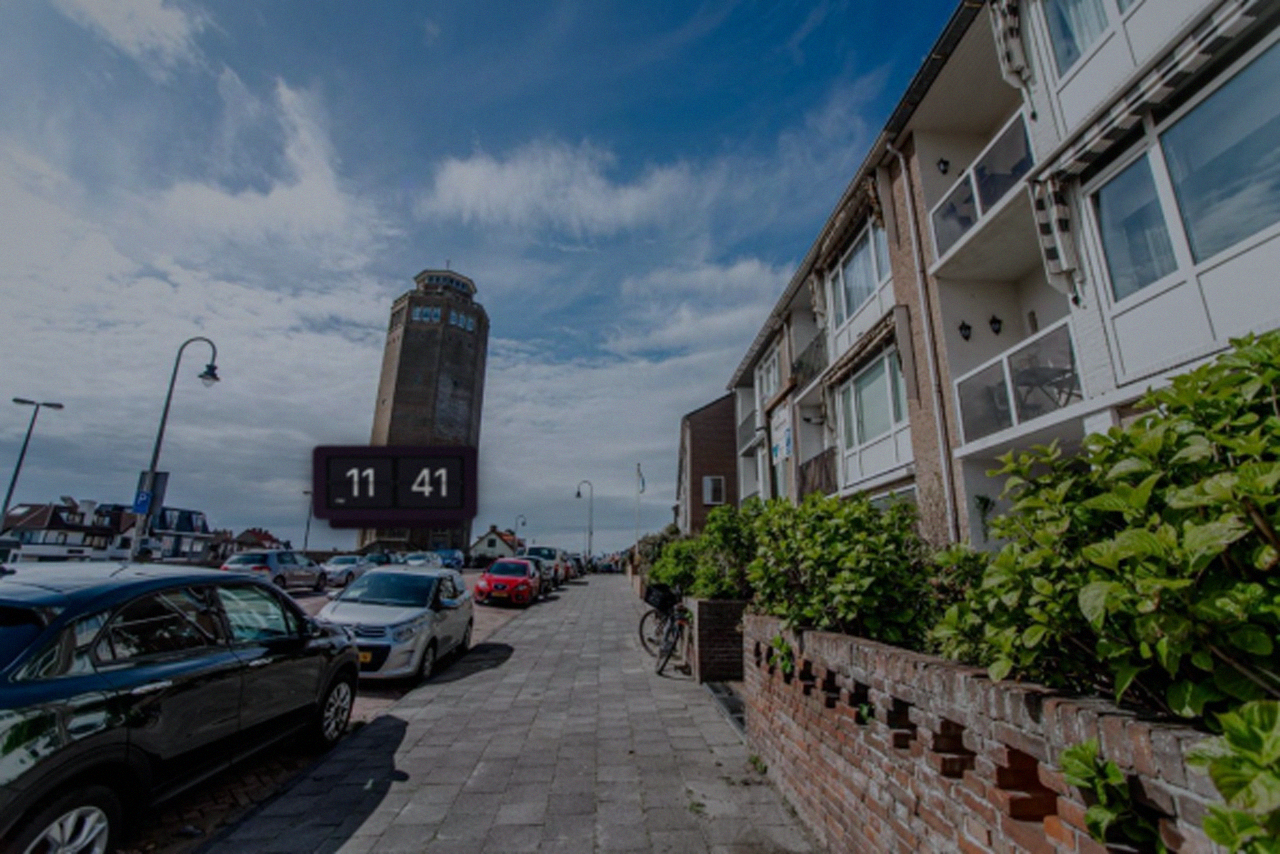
11:41
